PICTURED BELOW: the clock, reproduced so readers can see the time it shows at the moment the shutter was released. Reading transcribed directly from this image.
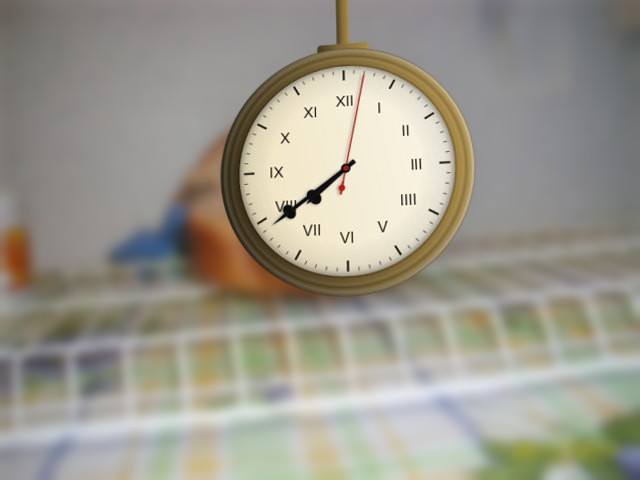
7:39:02
